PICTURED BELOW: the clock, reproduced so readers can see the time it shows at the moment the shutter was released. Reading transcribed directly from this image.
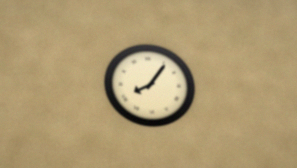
8:06
